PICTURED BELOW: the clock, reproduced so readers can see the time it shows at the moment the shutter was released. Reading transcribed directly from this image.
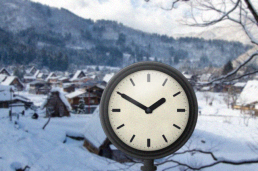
1:50
